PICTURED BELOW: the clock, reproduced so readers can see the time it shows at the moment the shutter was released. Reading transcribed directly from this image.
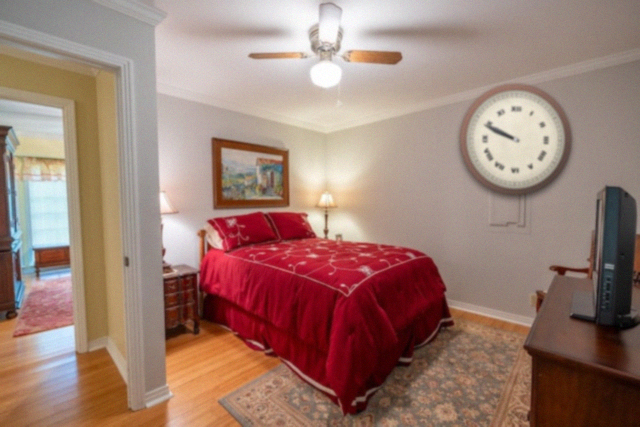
9:49
